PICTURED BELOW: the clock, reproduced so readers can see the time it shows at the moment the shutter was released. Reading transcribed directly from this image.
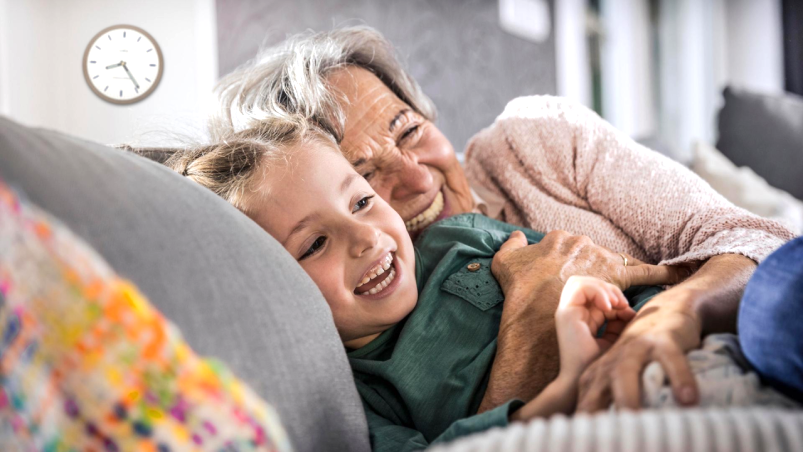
8:24
